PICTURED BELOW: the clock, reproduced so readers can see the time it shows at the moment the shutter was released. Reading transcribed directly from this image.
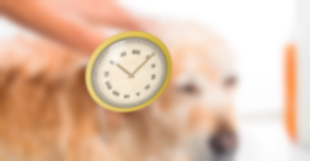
10:06
